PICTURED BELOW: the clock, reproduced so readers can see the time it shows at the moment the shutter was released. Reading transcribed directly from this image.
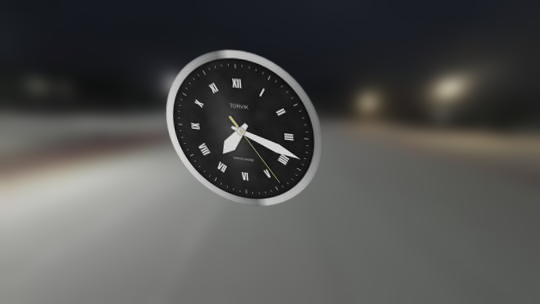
7:18:24
